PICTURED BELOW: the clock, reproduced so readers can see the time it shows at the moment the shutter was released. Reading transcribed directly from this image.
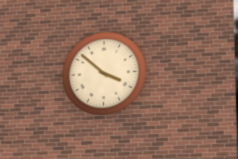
3:52
